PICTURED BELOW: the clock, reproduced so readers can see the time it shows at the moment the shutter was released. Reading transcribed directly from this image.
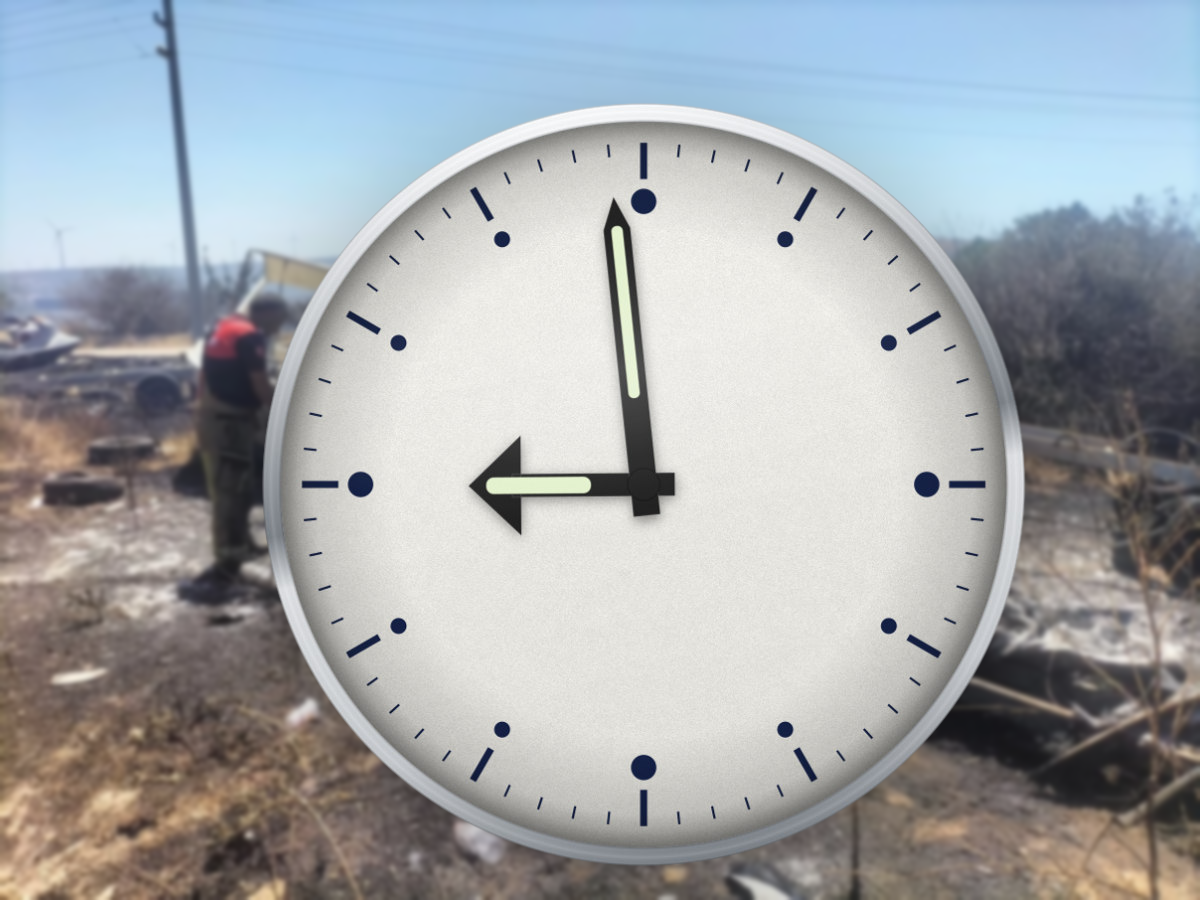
8:59
